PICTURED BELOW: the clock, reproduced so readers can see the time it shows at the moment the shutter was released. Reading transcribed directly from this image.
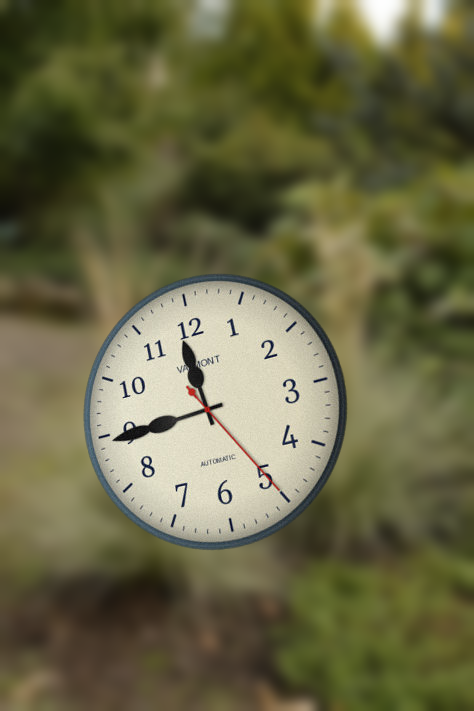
11:44:25
